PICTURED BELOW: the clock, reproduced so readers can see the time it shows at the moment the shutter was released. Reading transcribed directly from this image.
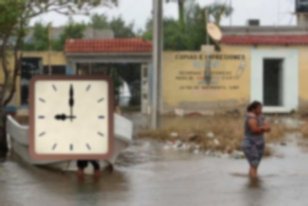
9:00
